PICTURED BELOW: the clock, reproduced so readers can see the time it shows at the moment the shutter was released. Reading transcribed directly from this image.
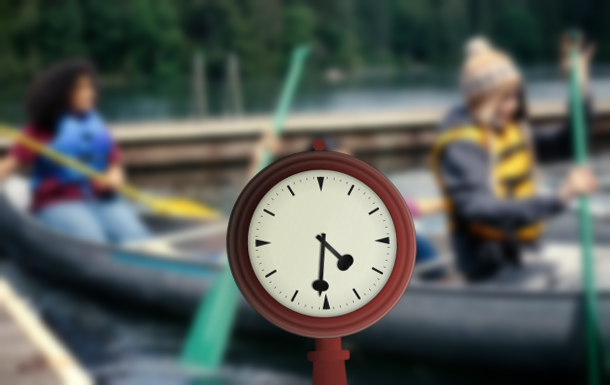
4:31
